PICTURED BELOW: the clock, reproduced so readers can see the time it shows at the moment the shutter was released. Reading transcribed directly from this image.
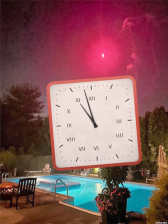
10:58
